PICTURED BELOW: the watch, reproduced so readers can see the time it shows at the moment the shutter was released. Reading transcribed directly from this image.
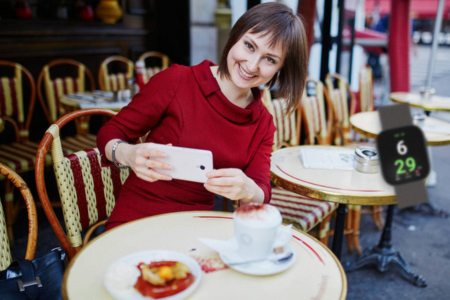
6:29
